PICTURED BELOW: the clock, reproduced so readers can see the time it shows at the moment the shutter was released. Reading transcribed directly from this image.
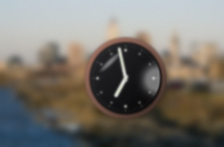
6:58
